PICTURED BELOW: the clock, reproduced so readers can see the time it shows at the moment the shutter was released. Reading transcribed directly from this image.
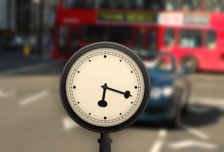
6:18
